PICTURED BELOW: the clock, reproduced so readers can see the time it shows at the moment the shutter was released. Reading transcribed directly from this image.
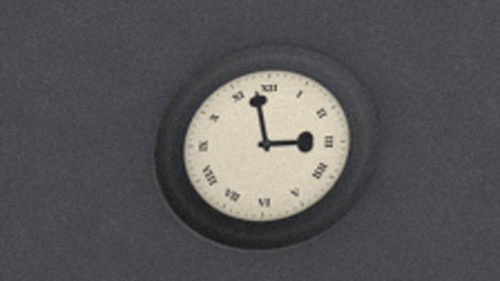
2:58
